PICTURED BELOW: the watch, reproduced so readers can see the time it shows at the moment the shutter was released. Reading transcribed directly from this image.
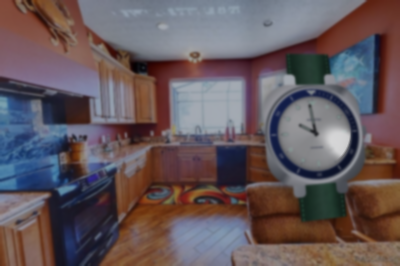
9:59
